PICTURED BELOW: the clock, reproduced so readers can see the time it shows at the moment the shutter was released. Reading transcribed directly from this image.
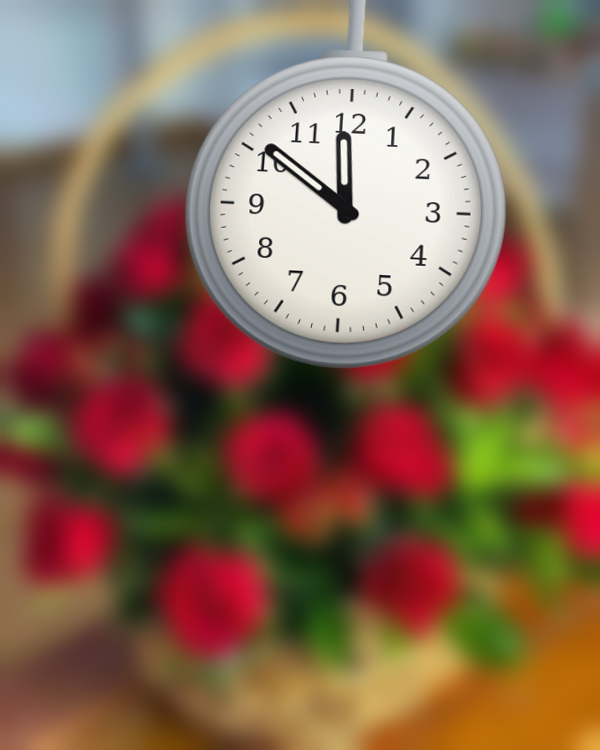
11:51
